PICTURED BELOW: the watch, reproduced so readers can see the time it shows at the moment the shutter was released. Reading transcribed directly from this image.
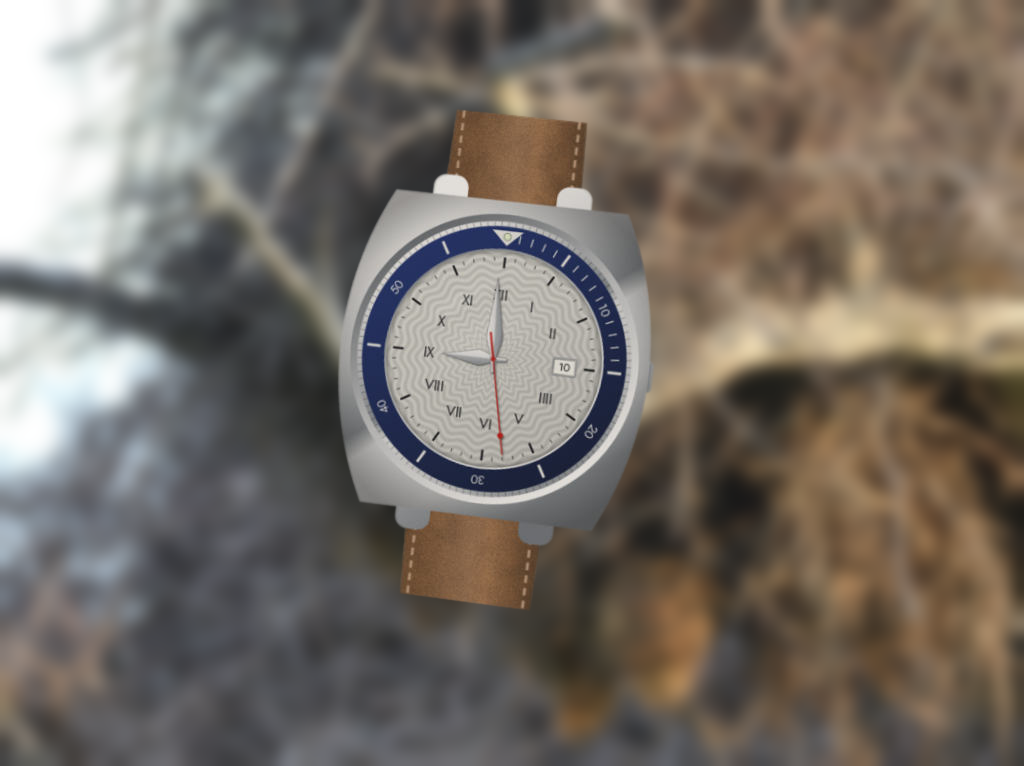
8:59:28
